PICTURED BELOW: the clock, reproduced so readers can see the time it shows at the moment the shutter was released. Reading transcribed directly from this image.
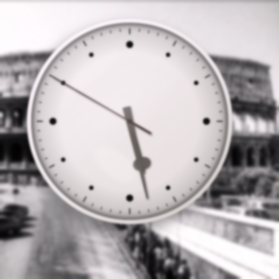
5:27:50
